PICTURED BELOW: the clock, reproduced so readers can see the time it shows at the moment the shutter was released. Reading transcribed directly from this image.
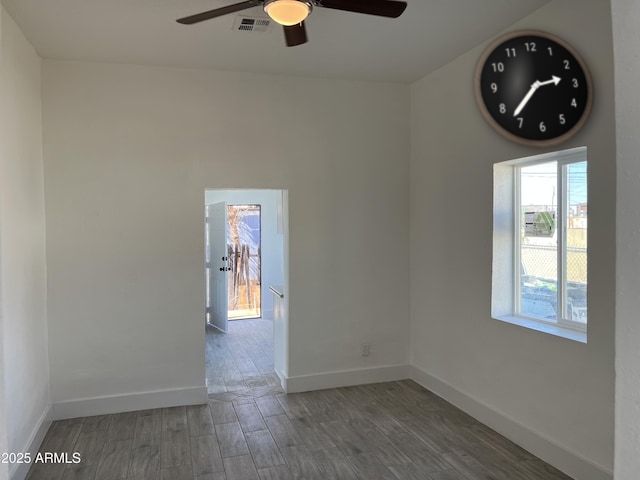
2:37
